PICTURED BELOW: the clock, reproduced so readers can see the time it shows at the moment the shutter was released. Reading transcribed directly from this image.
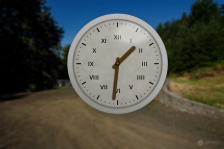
1:31
